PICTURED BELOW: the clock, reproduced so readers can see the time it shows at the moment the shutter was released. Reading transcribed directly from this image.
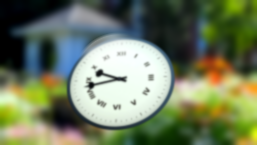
9:43
